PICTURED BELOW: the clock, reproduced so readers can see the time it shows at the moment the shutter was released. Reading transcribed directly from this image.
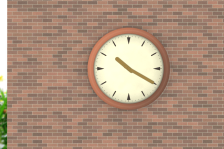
10:20
